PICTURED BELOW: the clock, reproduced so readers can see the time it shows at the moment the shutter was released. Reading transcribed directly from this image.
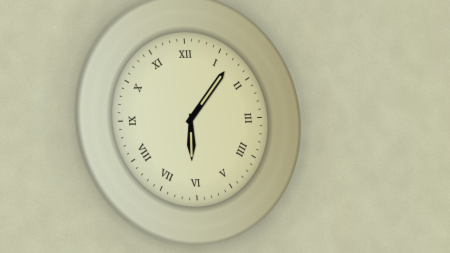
6:07
